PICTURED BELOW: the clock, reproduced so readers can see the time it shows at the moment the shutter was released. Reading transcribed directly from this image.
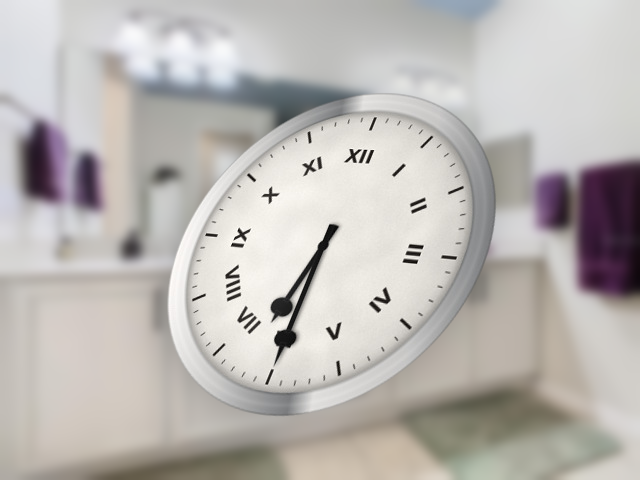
6:30
